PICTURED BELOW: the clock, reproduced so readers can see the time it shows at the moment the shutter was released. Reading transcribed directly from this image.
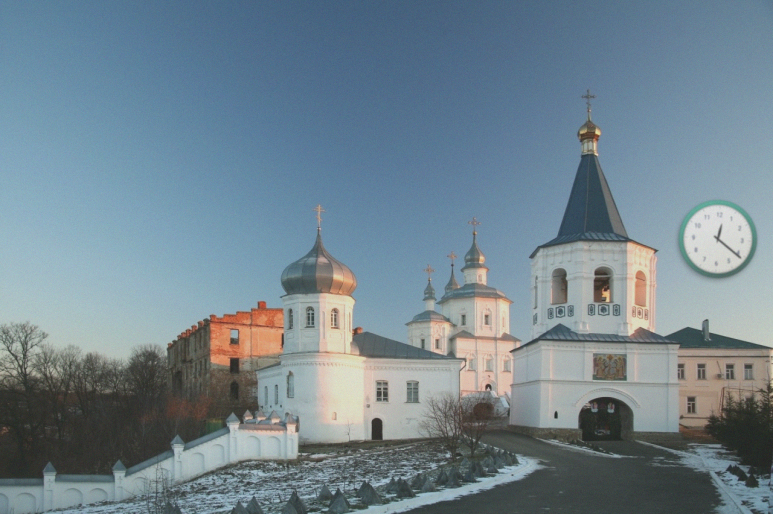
12:21
